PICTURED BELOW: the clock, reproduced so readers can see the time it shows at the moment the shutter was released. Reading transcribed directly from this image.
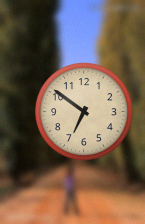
6:51
